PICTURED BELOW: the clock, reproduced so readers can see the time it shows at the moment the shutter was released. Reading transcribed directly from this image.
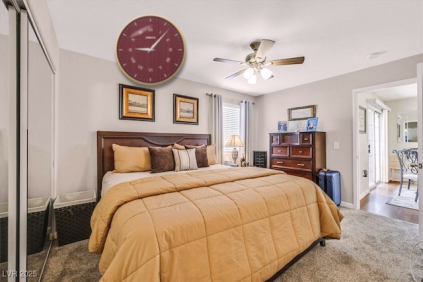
9:07
